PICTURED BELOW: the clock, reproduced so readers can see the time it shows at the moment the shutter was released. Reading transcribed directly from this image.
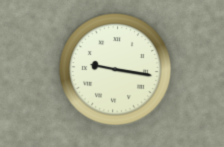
9:16
